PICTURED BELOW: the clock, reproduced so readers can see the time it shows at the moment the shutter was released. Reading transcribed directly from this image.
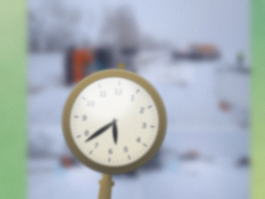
5:38
